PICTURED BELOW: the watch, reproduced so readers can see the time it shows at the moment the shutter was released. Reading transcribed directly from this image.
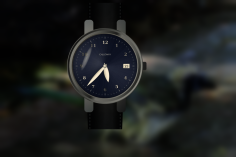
5:37
